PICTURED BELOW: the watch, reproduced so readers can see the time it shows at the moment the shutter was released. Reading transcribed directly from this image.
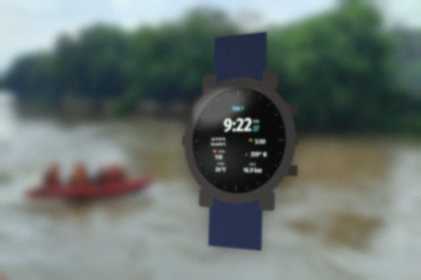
9:22
